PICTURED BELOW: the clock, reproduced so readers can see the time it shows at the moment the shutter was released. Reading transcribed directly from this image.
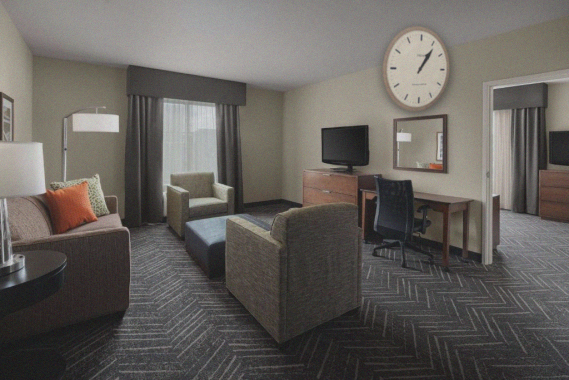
1:06
